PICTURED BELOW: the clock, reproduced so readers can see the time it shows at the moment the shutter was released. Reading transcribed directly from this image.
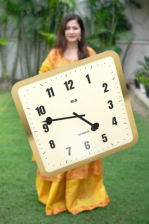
4:47
